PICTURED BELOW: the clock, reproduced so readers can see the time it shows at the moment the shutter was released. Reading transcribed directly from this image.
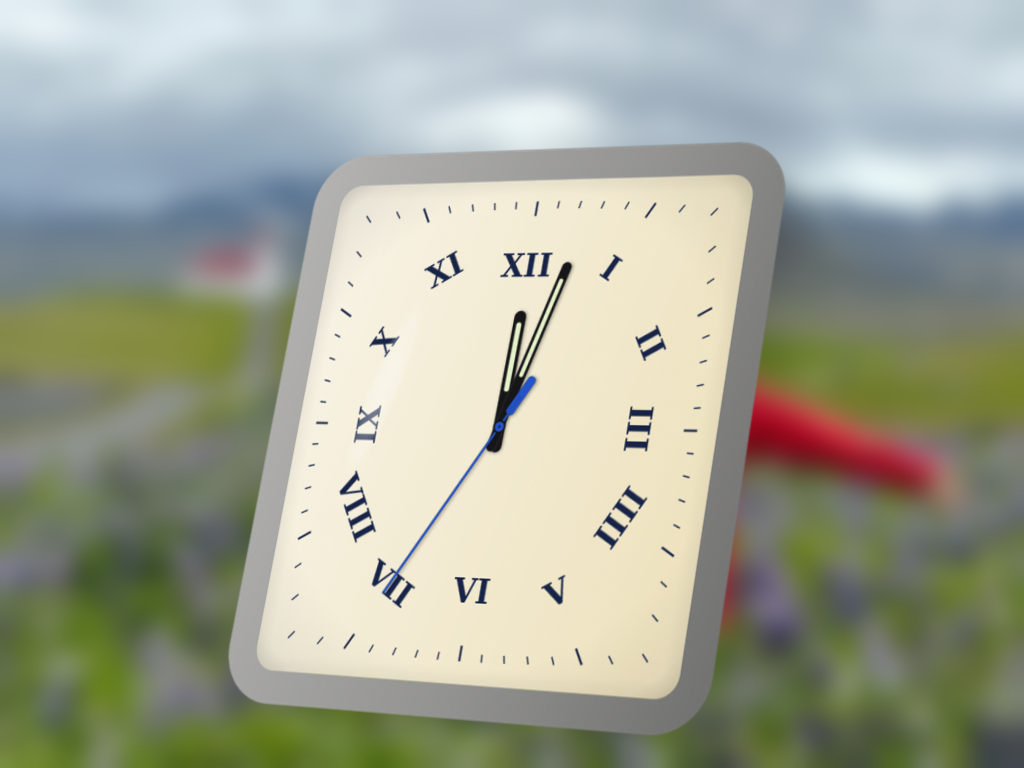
12:02:35
